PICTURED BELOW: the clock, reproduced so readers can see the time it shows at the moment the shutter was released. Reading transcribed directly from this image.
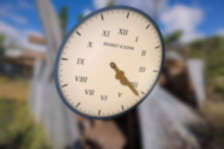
4:21
